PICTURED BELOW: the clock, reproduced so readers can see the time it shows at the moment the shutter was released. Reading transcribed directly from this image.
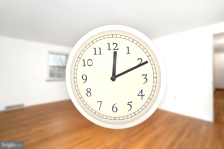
12:11
